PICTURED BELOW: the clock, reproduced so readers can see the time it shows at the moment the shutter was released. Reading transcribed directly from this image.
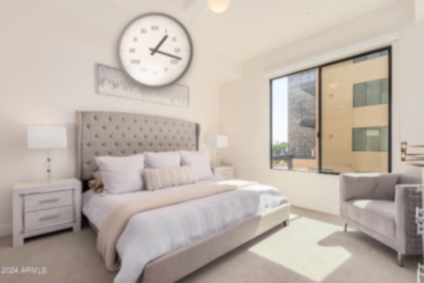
1:18
